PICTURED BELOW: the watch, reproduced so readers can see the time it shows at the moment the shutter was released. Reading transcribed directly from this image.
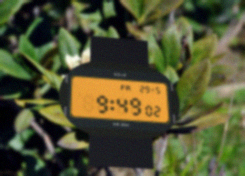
9:49:02
